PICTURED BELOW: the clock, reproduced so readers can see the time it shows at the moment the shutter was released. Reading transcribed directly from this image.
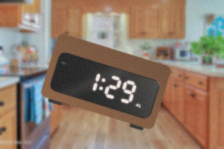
1:29
